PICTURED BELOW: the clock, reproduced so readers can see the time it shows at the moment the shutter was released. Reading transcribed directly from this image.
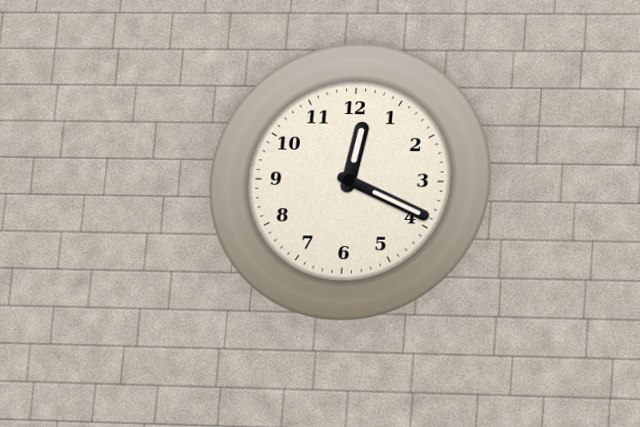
12:19
